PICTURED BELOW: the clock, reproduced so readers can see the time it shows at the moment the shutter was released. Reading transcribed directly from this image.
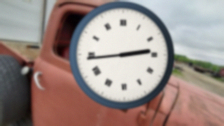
2:44
